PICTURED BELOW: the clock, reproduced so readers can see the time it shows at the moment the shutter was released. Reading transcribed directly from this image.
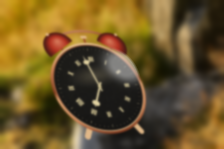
6:58
